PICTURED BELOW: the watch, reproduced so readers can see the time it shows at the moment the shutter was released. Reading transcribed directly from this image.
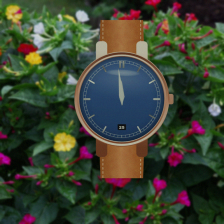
11:59
